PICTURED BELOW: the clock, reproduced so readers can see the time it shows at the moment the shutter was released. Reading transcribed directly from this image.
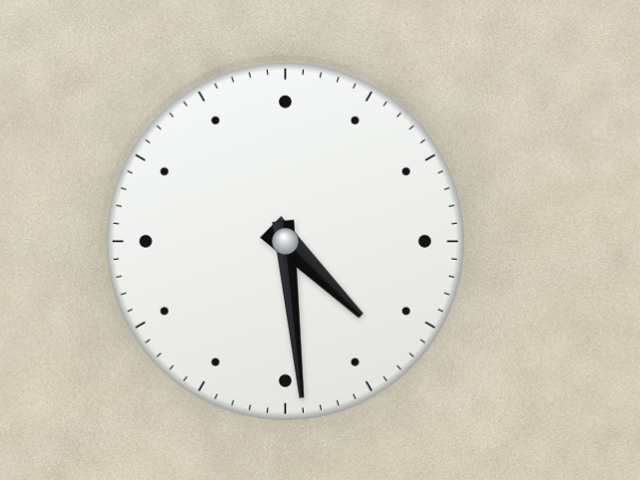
4:29
